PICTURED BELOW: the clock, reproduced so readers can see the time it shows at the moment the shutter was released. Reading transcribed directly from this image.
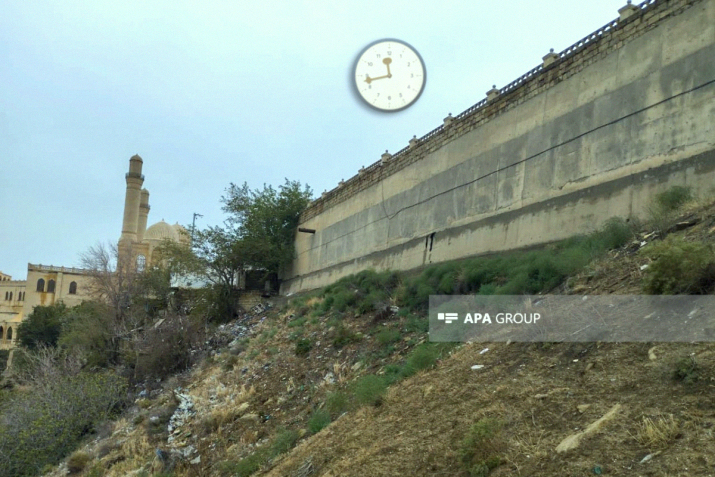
11:43
